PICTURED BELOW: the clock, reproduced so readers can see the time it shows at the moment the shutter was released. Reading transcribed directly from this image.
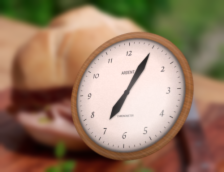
7:05
